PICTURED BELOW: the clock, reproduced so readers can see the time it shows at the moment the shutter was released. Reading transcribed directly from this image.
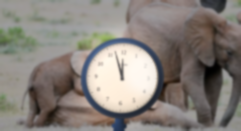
11:57
